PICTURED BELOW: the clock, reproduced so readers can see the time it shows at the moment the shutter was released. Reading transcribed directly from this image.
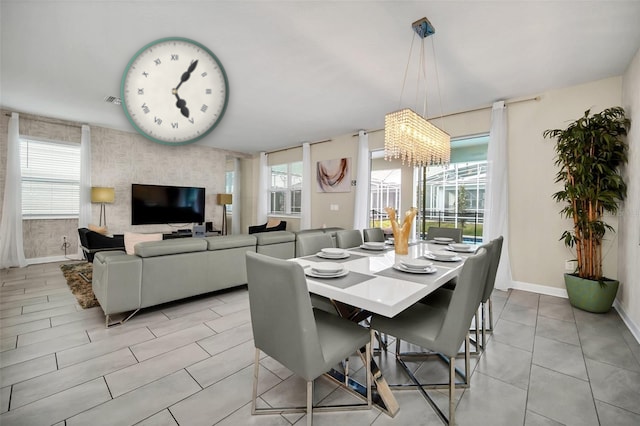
5:06
